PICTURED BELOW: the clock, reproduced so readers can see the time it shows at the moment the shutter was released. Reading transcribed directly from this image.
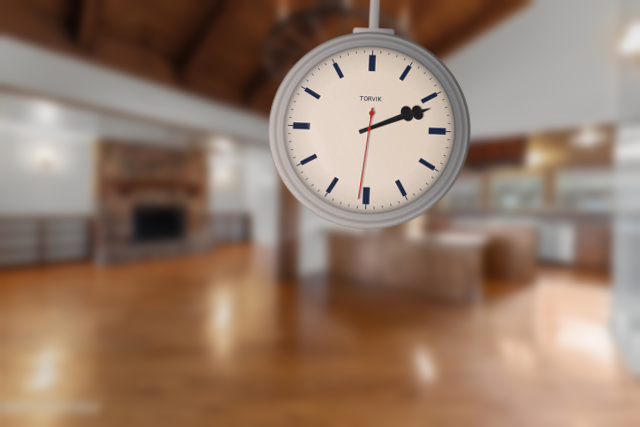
2:11:31
